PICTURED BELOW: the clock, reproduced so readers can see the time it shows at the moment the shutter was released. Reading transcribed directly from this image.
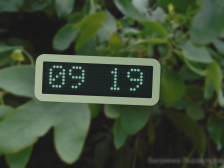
9:19
